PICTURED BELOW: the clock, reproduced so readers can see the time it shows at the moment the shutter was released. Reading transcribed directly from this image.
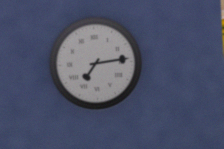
7:14
